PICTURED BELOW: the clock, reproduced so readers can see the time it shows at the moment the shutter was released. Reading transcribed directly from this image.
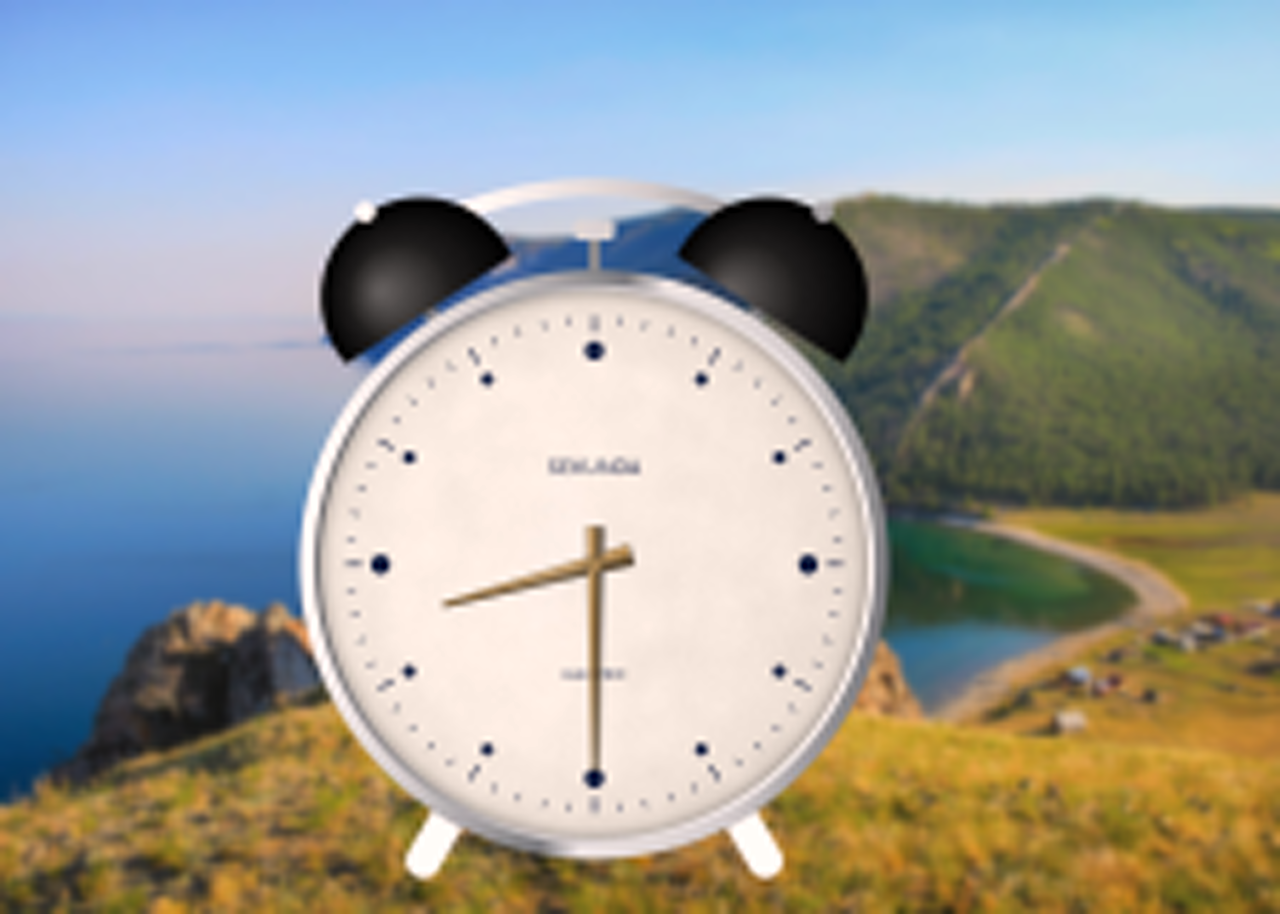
8:30
